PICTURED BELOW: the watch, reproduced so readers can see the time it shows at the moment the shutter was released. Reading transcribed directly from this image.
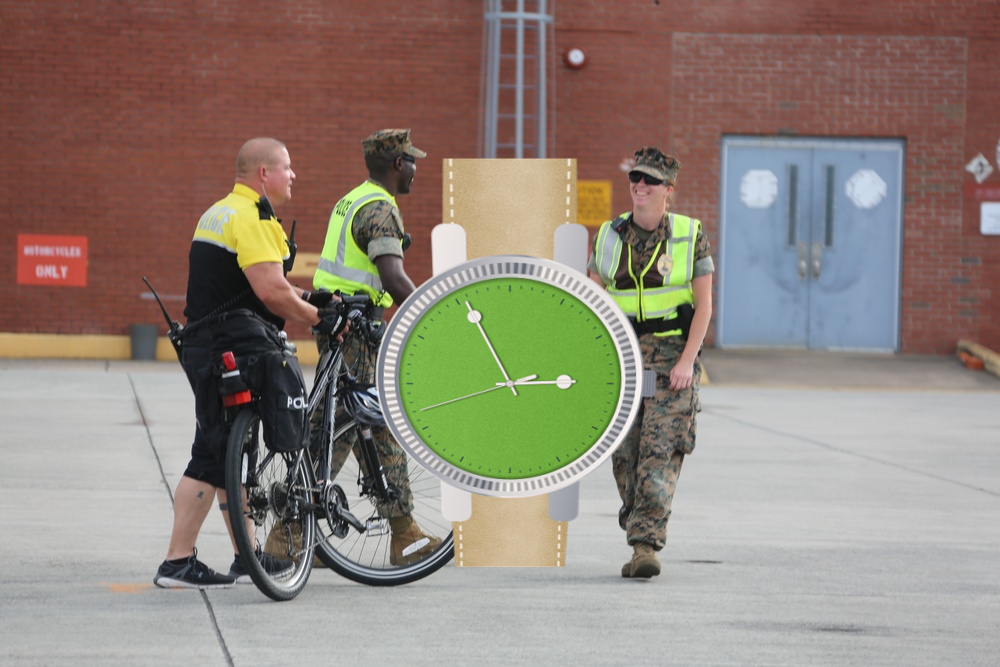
2:55:42
